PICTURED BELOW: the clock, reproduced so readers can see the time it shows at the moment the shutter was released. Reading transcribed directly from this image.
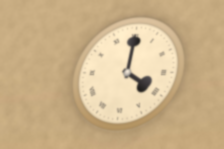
4:00
